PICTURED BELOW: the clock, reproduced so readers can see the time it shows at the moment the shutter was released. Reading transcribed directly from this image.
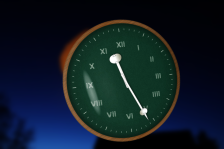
11:26
